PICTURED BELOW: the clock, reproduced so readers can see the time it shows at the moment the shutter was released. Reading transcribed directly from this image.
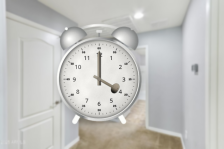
4:00
